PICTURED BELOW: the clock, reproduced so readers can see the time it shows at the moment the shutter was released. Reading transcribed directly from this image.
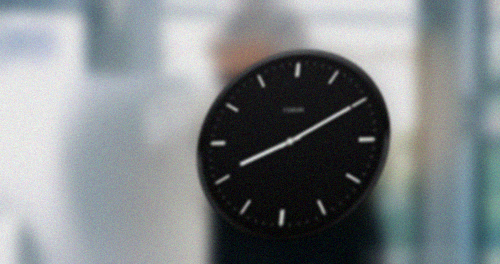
8:10
